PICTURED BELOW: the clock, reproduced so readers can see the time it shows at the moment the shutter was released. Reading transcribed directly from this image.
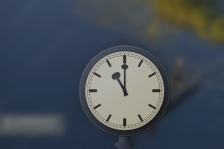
11:00
